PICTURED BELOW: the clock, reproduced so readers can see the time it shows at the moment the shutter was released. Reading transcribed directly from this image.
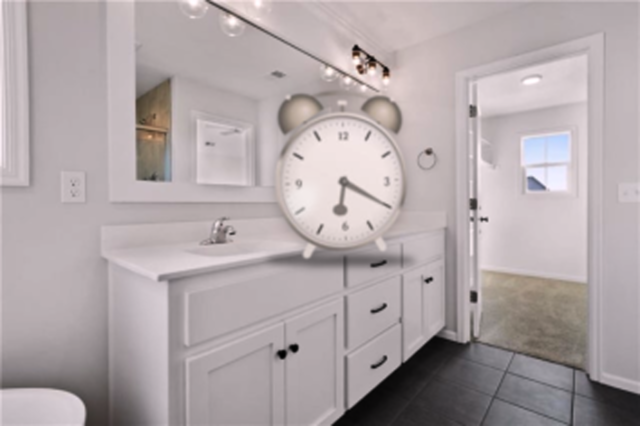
6:20
